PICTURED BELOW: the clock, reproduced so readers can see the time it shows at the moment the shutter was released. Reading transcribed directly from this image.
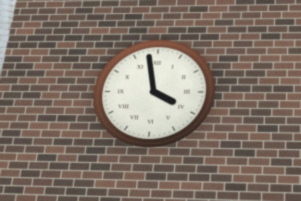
3:58
